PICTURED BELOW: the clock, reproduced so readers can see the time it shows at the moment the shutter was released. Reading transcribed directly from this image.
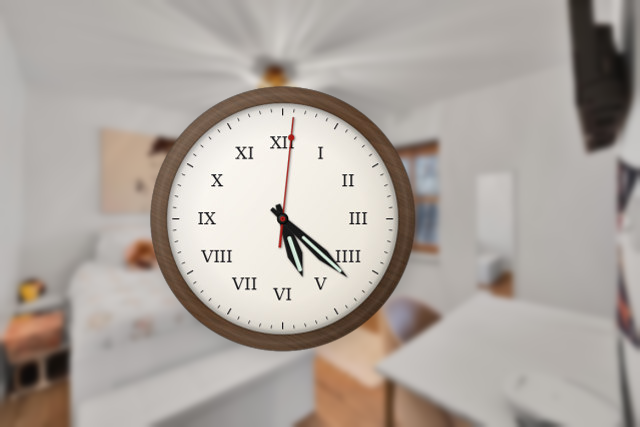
5:22:01
